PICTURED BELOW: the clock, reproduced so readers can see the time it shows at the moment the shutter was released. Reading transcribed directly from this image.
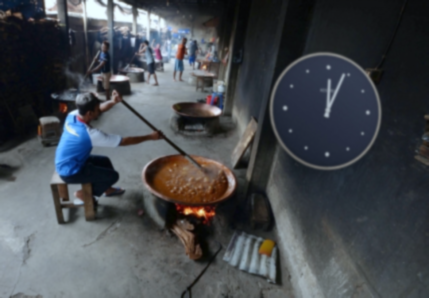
12:04
